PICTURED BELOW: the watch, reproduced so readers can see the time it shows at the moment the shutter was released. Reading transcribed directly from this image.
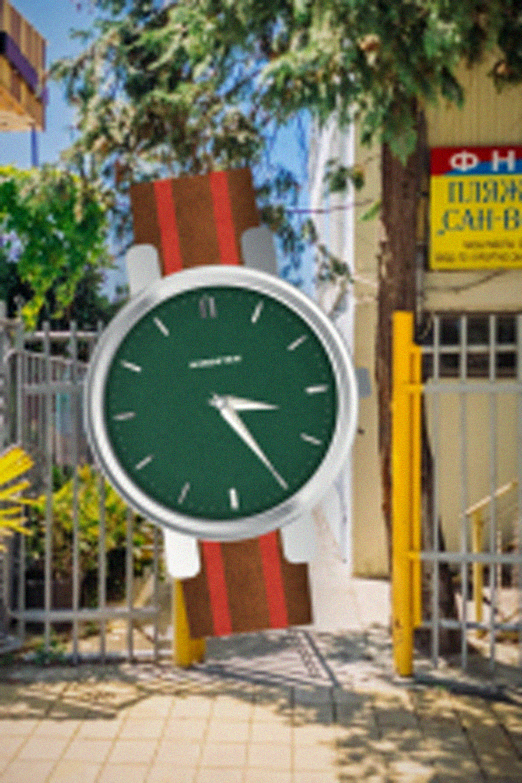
3:25
